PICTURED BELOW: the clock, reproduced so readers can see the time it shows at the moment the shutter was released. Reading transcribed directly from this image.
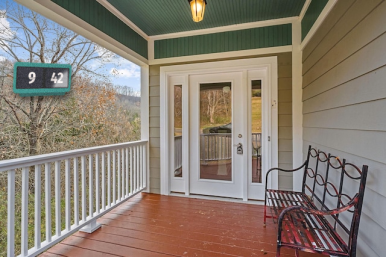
9:42
